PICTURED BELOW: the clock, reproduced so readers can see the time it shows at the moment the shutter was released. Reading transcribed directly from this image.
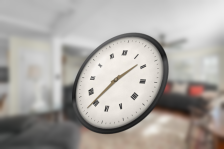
1:36
